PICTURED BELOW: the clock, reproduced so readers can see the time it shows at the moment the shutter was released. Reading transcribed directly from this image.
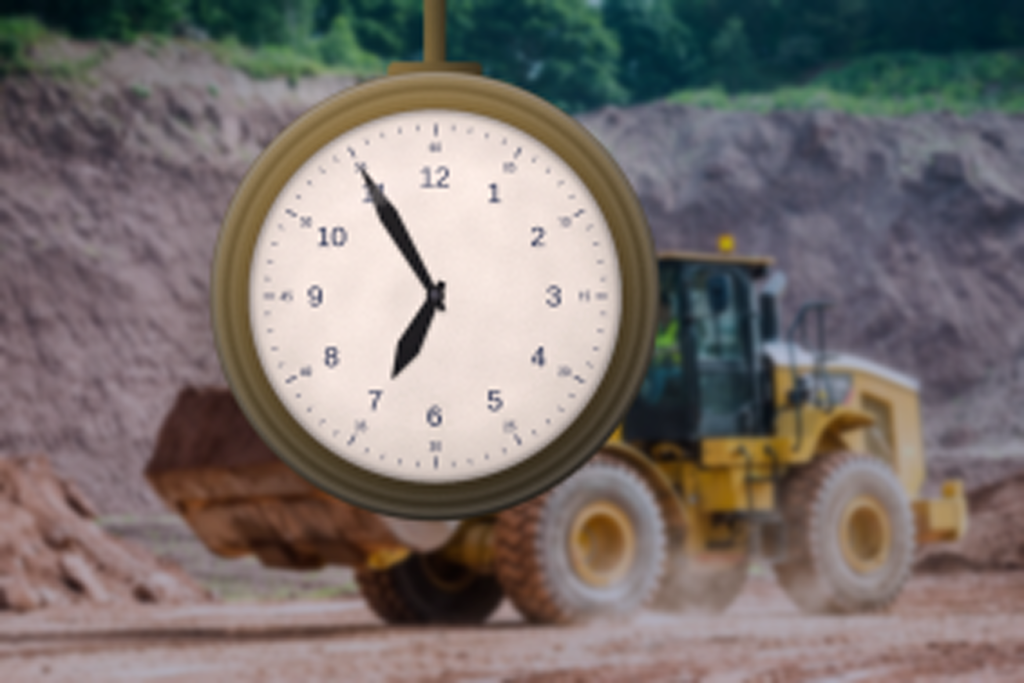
6:55
